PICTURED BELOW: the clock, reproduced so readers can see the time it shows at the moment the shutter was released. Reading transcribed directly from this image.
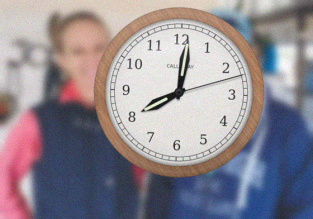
8:01:12
